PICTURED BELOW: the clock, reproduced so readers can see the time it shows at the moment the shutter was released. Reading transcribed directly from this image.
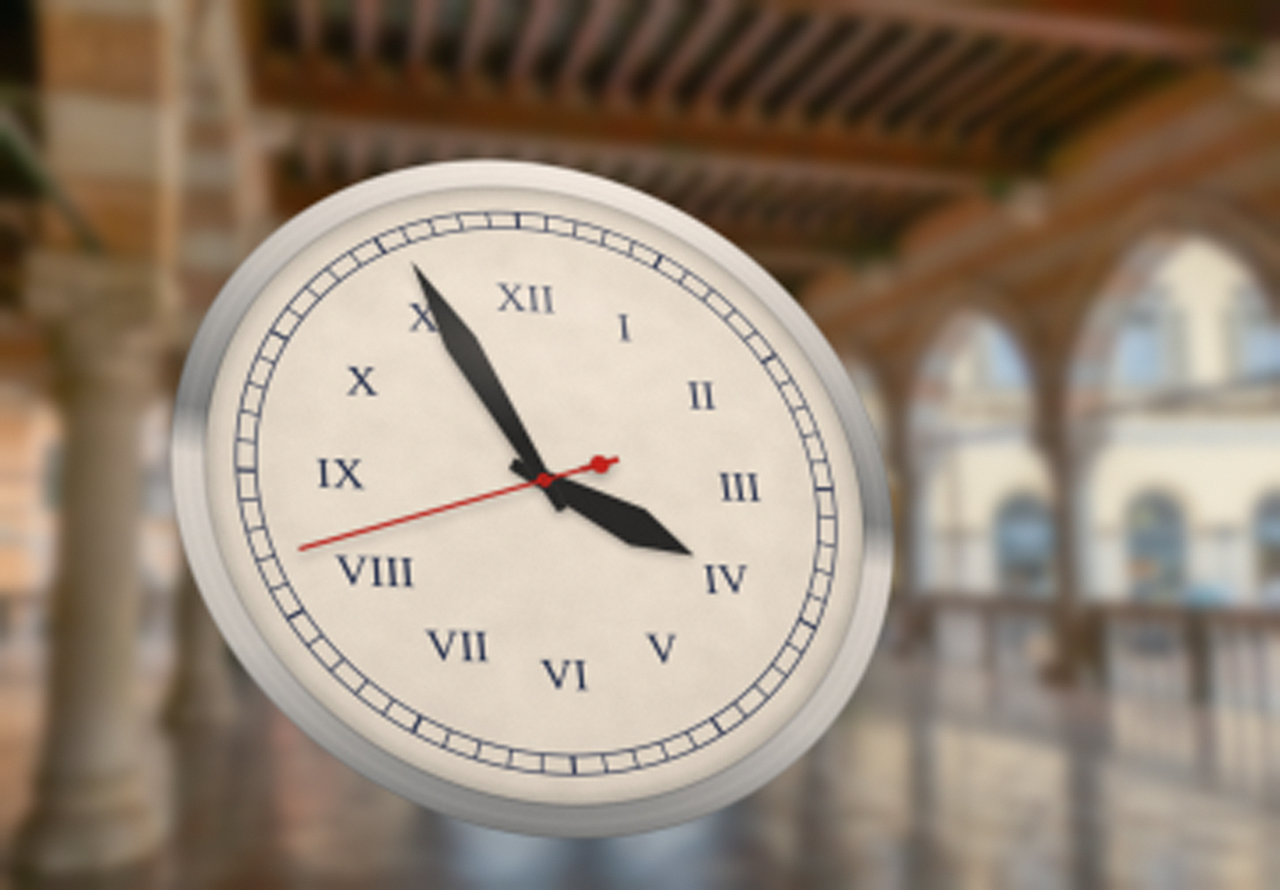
3:55:42
